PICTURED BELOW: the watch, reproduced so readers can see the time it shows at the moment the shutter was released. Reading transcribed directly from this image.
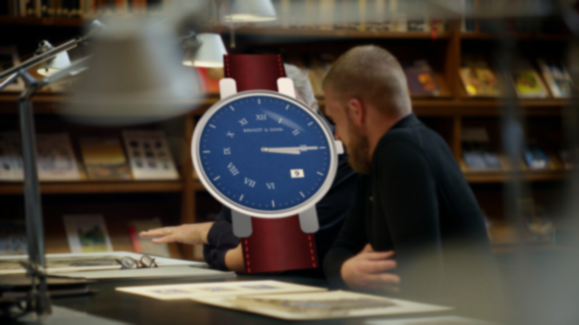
3:15
